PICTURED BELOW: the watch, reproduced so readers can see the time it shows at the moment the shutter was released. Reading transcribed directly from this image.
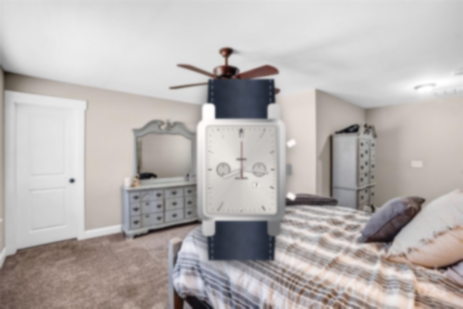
8:16
